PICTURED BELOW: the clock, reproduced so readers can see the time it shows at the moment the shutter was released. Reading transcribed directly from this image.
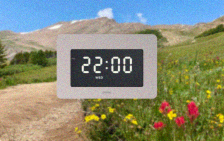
22:00
